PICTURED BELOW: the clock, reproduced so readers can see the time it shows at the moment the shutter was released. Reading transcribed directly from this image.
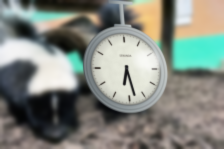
6:28
